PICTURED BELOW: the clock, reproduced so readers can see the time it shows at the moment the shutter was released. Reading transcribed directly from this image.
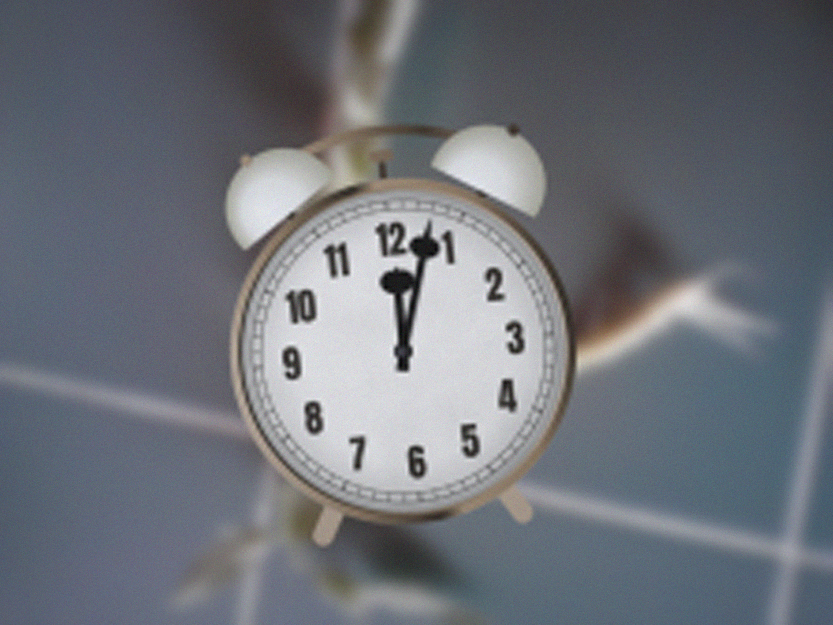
12:03
